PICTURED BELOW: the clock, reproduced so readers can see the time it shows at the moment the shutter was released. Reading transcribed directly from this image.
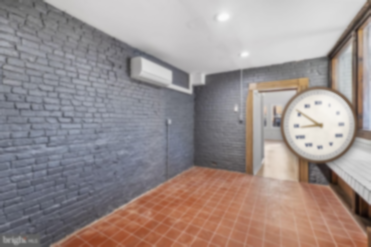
8:51
